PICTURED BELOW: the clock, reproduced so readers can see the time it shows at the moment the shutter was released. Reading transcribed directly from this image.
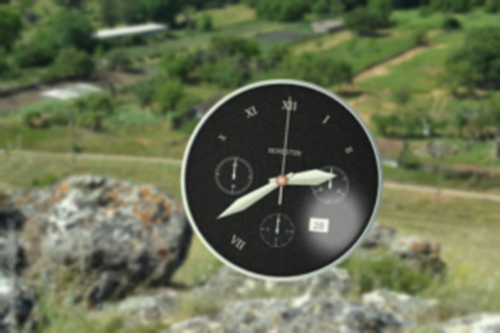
2:39
